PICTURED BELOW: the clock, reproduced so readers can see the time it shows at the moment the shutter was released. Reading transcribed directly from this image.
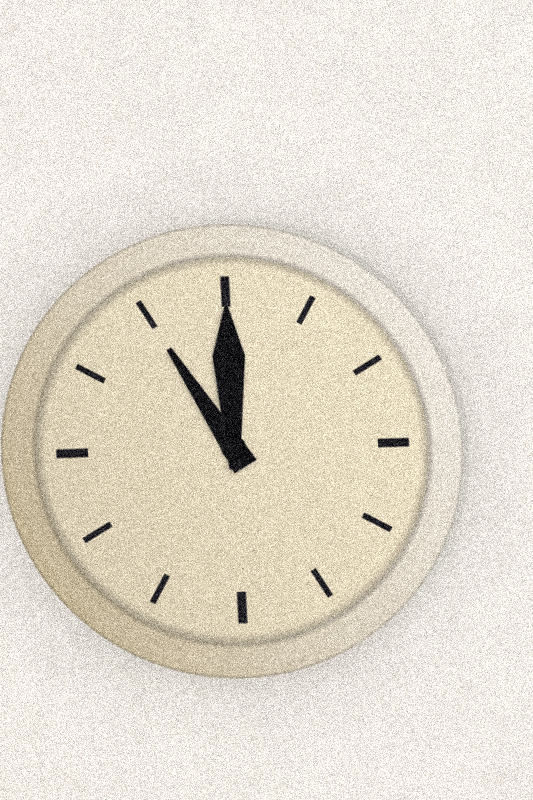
11:00
